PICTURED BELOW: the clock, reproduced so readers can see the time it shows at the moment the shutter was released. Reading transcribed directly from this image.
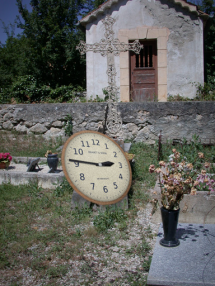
2:46
